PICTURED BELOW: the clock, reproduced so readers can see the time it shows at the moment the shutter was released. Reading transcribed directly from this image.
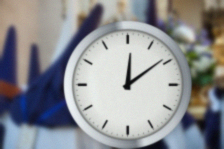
12:09
